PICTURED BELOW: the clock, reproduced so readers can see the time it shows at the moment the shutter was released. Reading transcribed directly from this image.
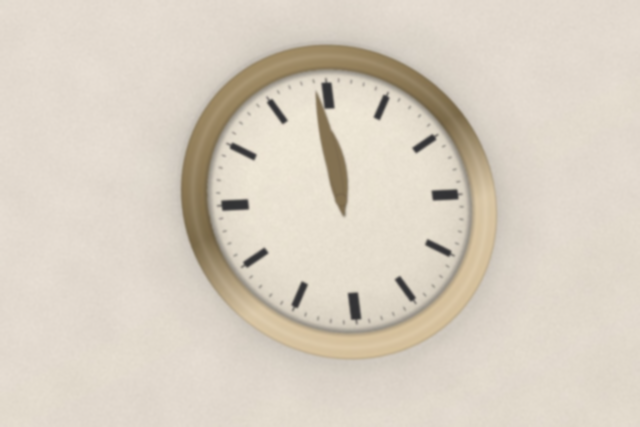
11:59
